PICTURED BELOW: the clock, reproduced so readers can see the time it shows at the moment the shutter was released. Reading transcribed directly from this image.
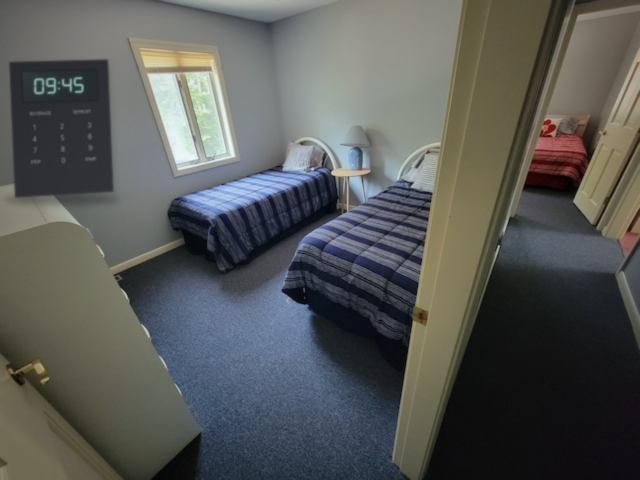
9:45
